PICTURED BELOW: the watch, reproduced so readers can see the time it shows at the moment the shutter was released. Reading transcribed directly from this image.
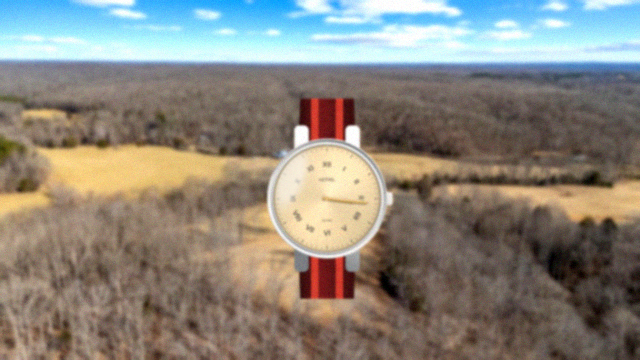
3:16
